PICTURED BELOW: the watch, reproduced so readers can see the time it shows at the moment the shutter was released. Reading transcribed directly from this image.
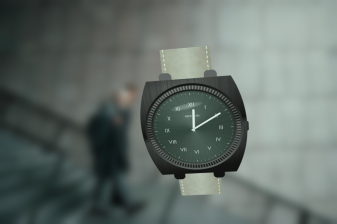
12:10
